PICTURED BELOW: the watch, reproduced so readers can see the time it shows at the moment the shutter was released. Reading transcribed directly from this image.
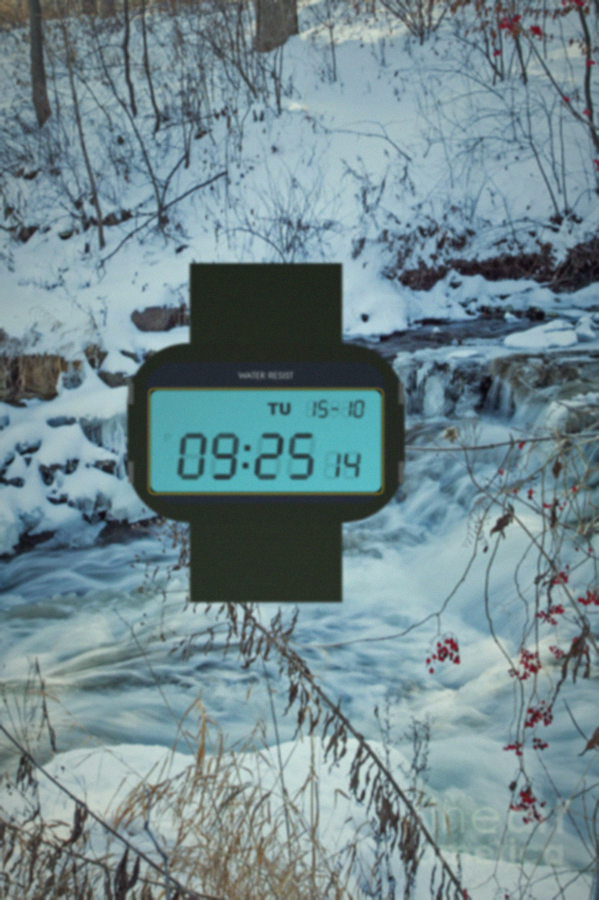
9:25:14
